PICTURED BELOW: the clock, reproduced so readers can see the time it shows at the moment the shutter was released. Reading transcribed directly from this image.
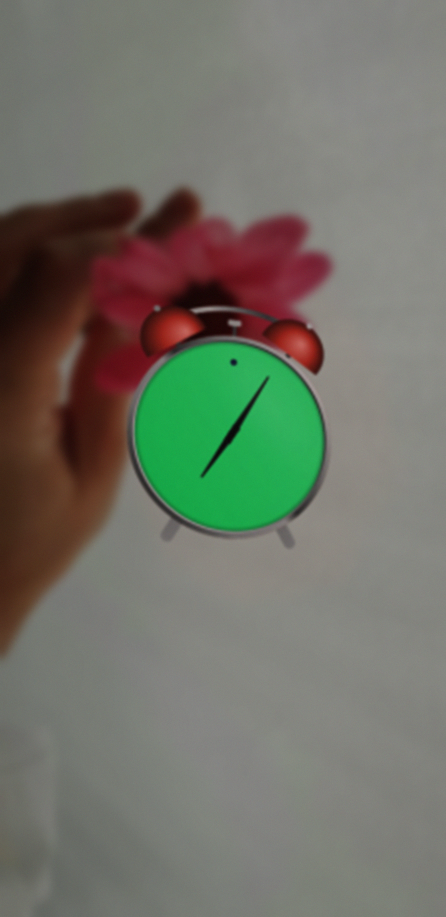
7:05
